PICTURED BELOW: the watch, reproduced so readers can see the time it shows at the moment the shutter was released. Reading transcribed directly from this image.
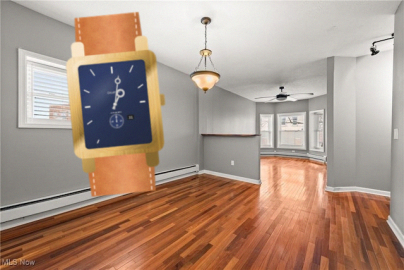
1:02
